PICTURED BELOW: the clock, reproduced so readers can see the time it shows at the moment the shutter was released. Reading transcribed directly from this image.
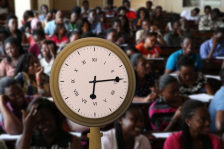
6:14
